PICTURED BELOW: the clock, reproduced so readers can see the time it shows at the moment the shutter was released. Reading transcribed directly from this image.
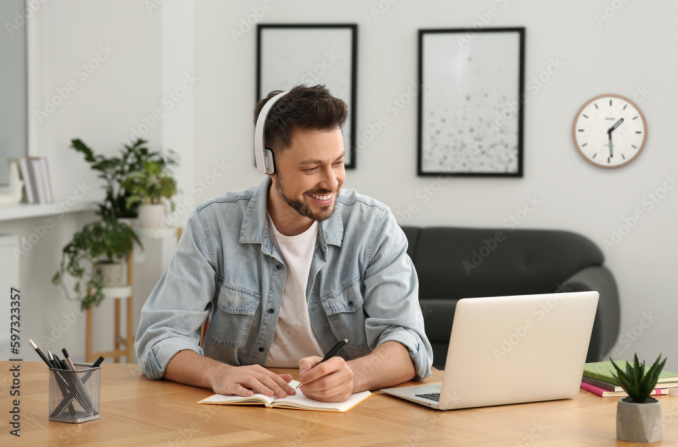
1:29
